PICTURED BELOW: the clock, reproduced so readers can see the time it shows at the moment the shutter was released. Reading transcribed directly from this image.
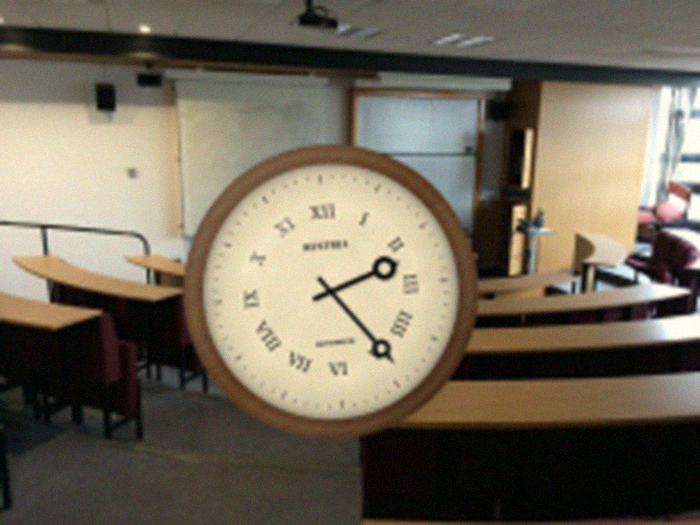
2:24
